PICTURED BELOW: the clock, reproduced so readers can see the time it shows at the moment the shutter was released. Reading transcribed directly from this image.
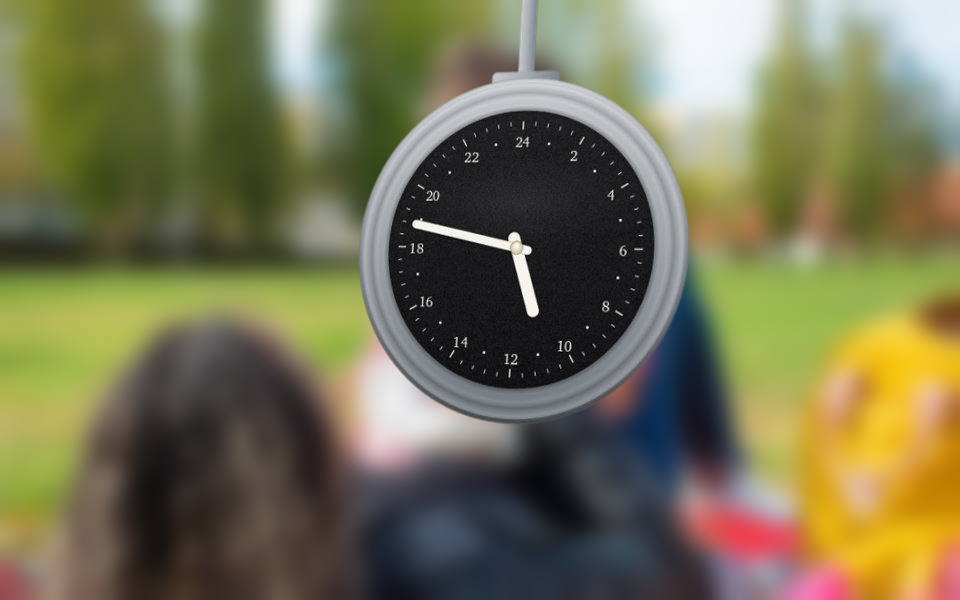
10:47
